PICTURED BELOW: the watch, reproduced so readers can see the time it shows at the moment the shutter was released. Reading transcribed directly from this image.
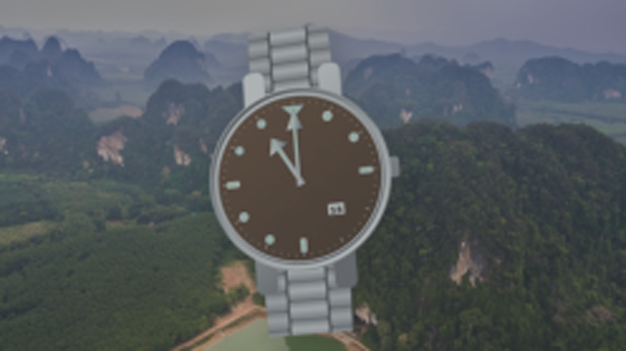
11:00
